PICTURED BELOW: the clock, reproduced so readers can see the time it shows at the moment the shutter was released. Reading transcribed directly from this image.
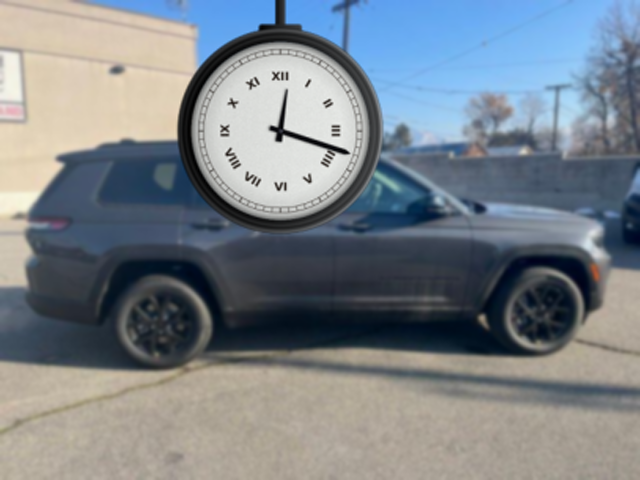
12:18
